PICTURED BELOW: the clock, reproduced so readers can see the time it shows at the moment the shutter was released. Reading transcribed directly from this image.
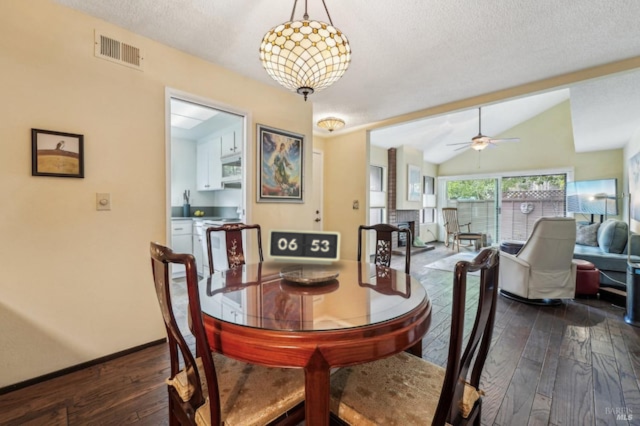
6:53
